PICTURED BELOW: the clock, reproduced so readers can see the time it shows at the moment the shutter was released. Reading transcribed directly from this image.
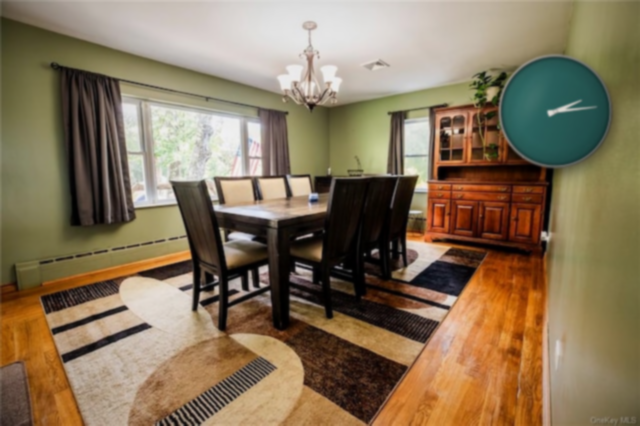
2:14
